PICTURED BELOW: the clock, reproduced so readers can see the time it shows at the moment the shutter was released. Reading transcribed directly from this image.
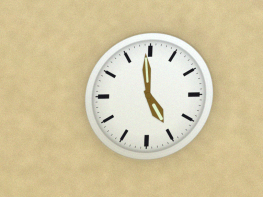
4:59
